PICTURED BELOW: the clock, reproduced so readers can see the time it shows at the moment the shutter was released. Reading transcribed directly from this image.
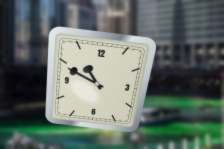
10:49
